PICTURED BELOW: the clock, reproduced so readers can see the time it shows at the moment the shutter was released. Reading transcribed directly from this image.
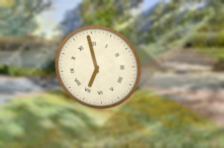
6:59
